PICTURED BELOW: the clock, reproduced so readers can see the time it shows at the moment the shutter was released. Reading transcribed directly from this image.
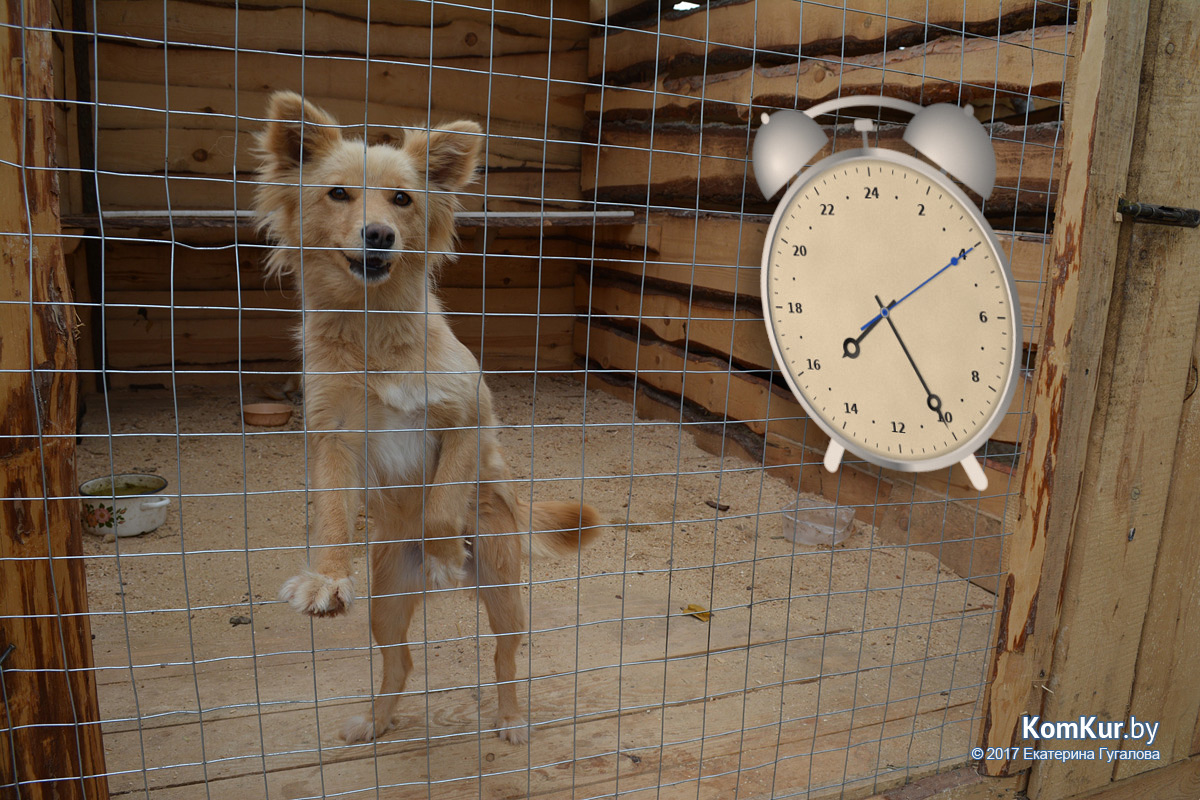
15:25:10
